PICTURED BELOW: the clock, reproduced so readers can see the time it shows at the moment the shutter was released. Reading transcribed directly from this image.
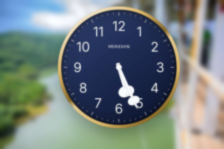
5:26
